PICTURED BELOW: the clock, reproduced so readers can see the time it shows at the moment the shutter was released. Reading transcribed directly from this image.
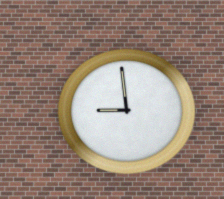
8:59
